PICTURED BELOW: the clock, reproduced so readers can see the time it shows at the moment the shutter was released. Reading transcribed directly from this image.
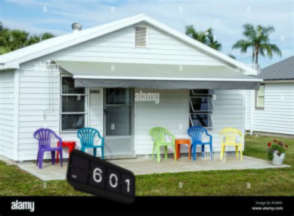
6:01
